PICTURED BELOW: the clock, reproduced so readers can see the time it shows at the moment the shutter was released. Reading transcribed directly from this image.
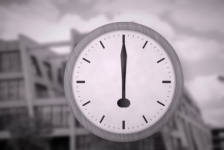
6:00
